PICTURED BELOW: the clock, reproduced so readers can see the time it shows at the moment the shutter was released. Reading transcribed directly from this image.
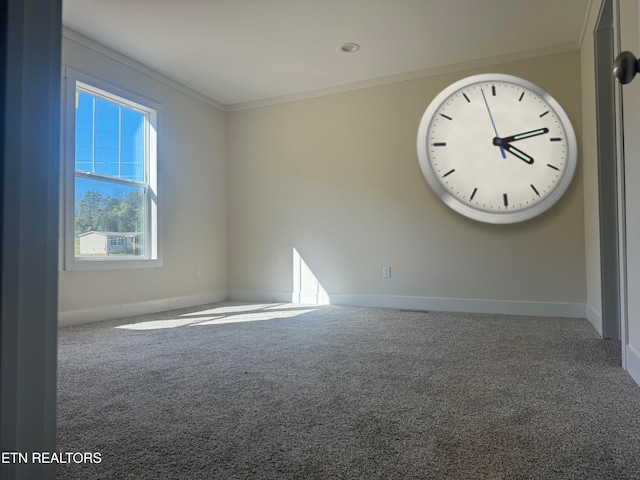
4:12:58
